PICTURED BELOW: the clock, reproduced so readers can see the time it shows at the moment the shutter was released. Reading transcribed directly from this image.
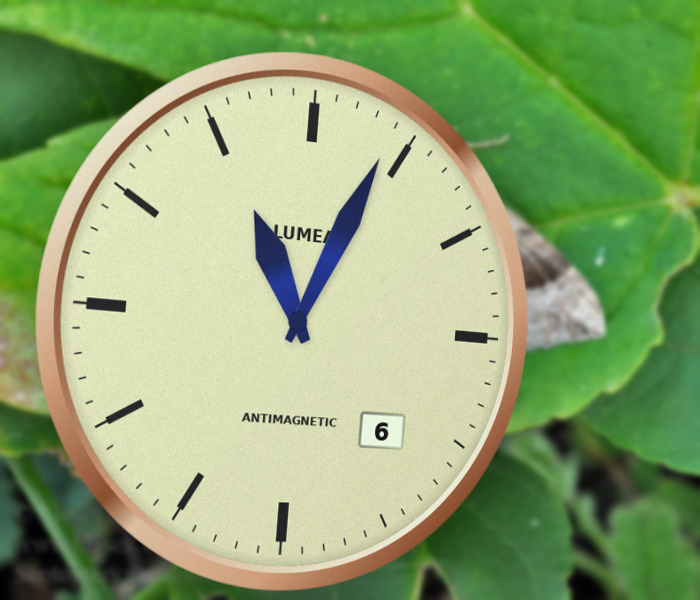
11:04
